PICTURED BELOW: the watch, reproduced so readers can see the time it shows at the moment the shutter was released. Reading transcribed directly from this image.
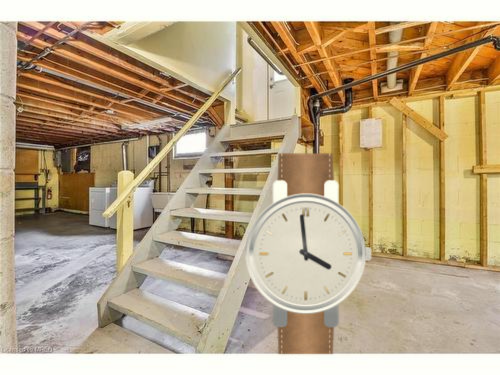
3:59
